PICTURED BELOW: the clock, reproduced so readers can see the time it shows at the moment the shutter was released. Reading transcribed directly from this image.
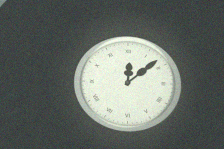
12:08
